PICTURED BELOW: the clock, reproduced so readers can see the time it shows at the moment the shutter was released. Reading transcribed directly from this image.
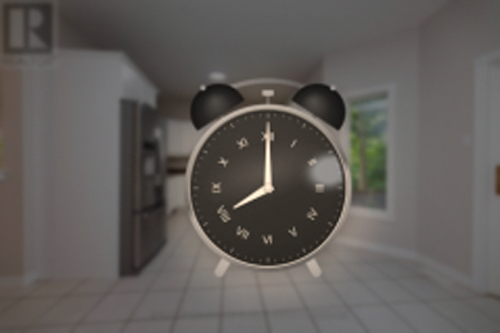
8:00
